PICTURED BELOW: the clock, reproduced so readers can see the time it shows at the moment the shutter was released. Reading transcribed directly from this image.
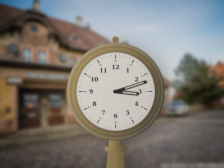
3:12
